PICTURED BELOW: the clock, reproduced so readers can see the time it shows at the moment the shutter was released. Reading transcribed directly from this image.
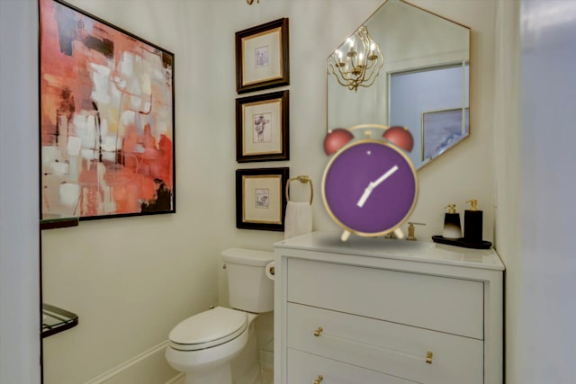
7:09
